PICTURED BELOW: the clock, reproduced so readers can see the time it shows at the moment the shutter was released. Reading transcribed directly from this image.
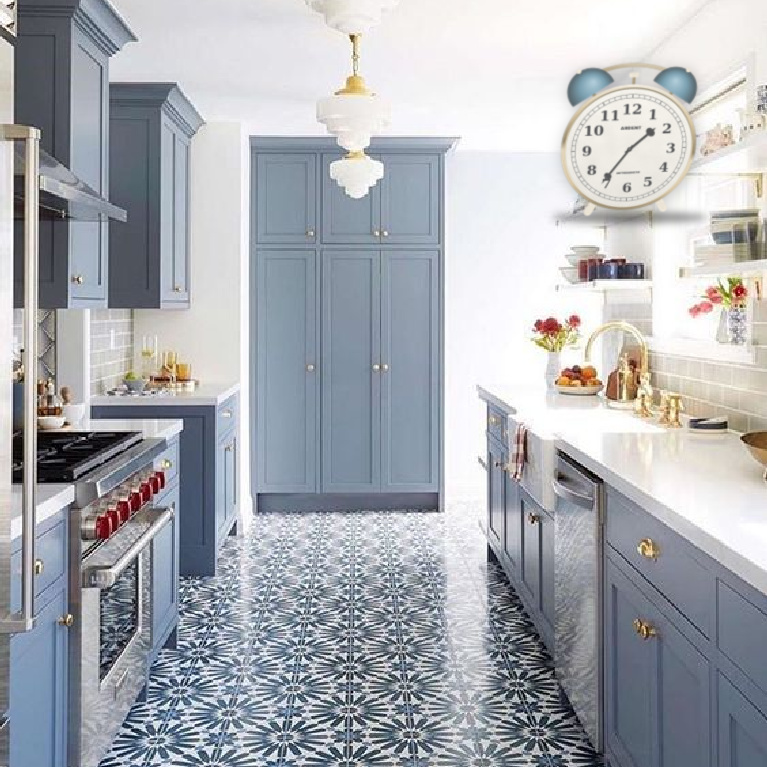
1:36
